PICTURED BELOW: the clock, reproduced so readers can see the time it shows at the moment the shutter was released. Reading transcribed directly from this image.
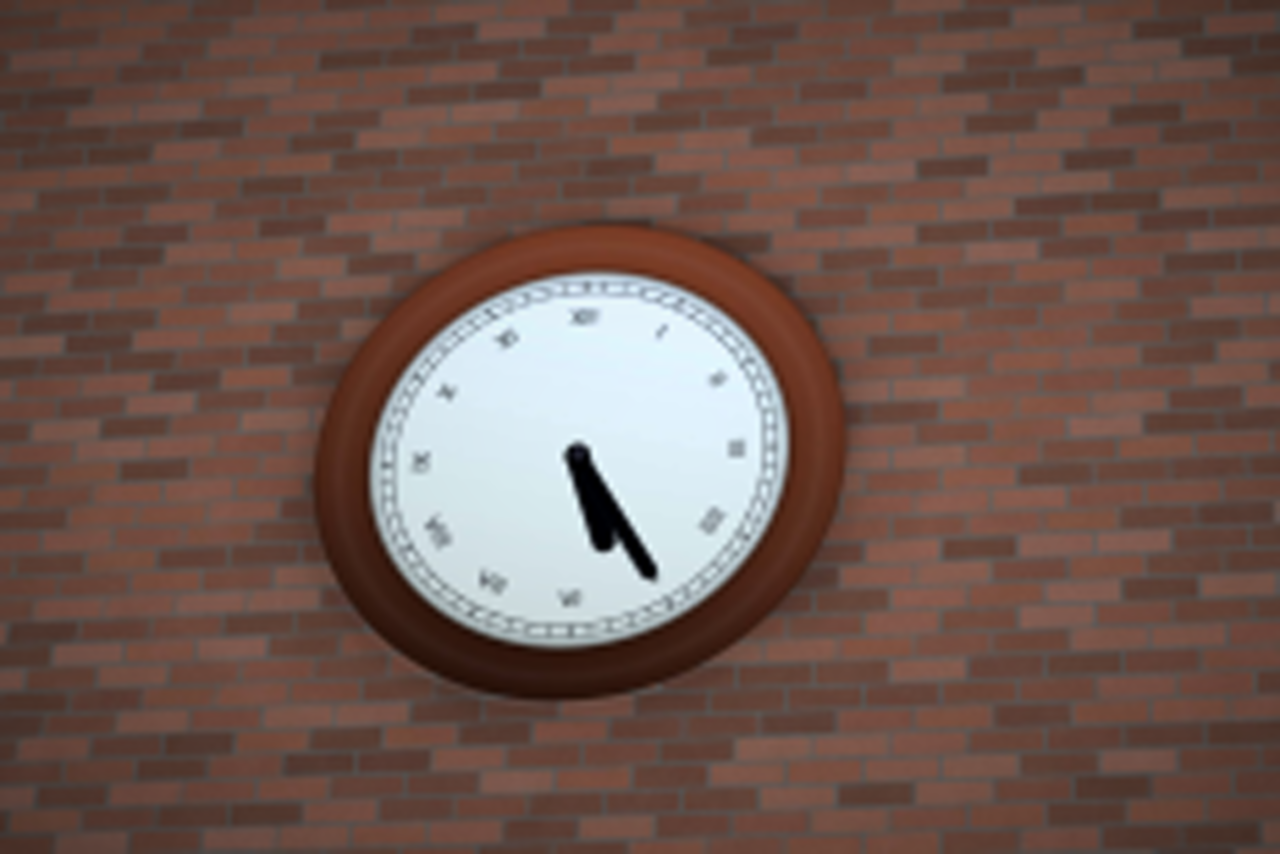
5:25
